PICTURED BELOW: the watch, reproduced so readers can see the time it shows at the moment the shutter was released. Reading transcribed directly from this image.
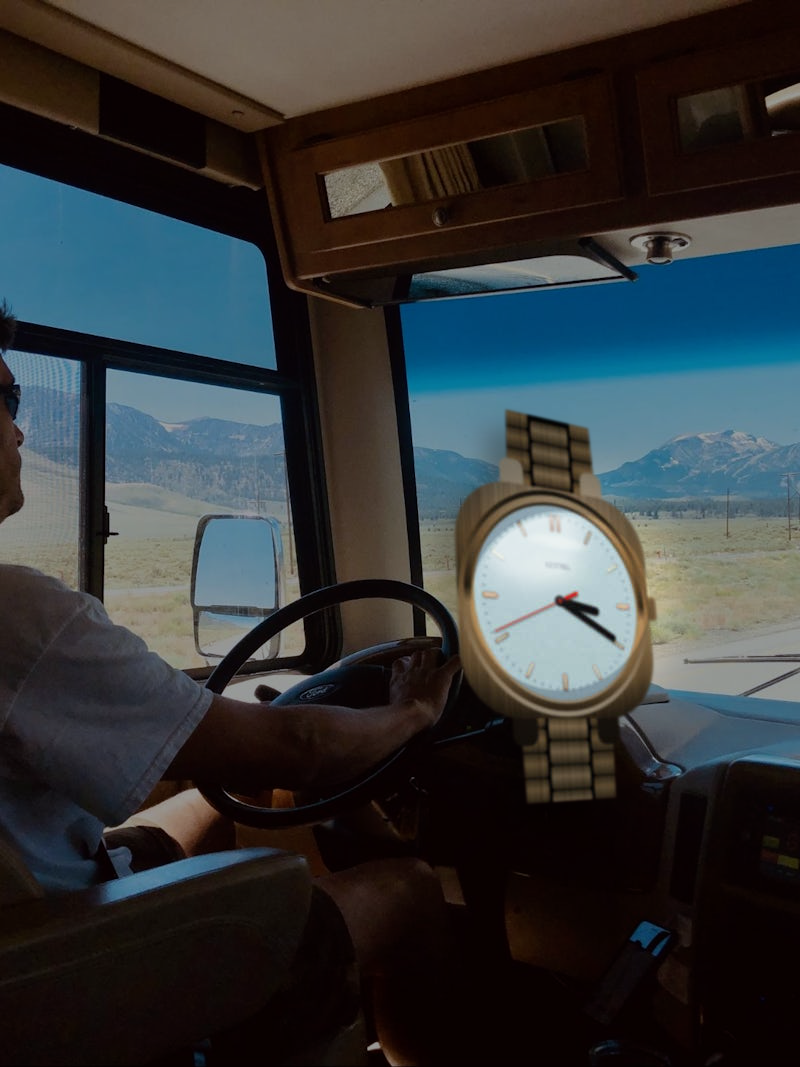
3:19:41
